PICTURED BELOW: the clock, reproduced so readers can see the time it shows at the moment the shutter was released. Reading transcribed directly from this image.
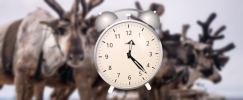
12:23
